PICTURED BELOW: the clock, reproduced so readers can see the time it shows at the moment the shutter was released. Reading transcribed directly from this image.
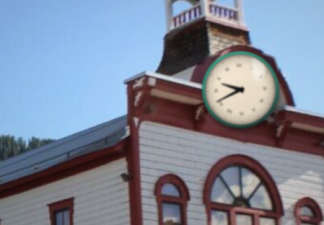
9:41
